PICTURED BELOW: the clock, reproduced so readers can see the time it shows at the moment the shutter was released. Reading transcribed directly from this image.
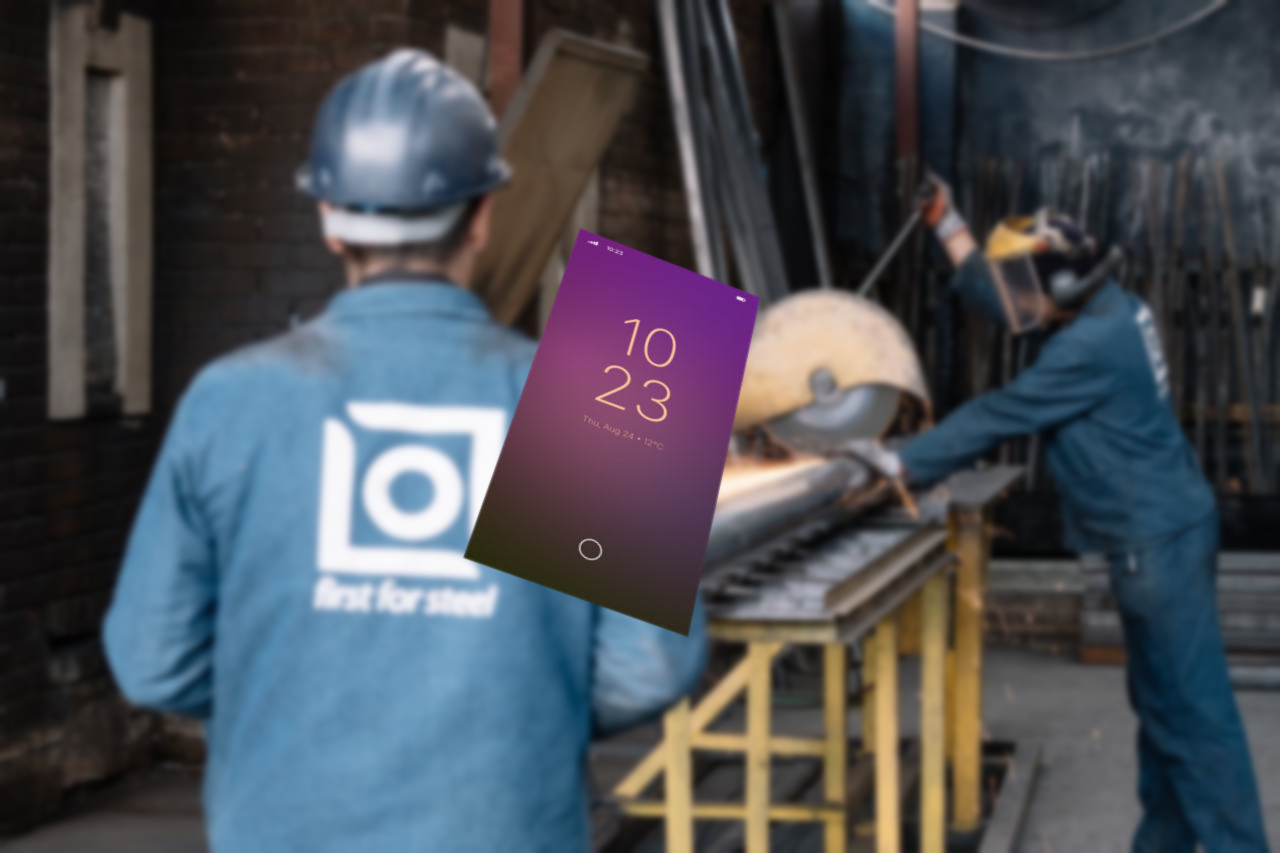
10:23
